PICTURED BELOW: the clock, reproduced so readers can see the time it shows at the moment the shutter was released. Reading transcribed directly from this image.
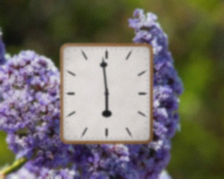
5:59
